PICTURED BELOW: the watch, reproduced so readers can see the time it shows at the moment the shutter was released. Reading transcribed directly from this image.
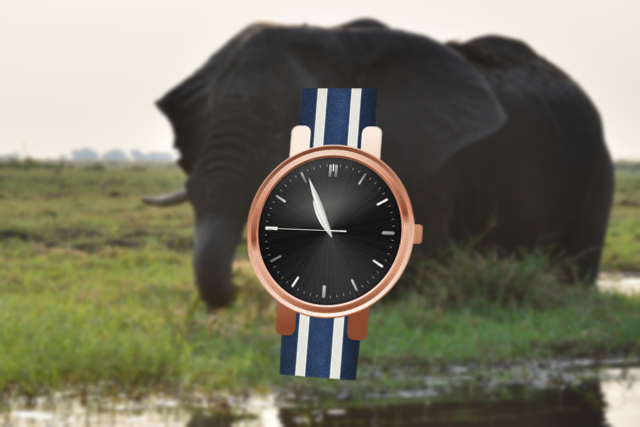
10:55:45
